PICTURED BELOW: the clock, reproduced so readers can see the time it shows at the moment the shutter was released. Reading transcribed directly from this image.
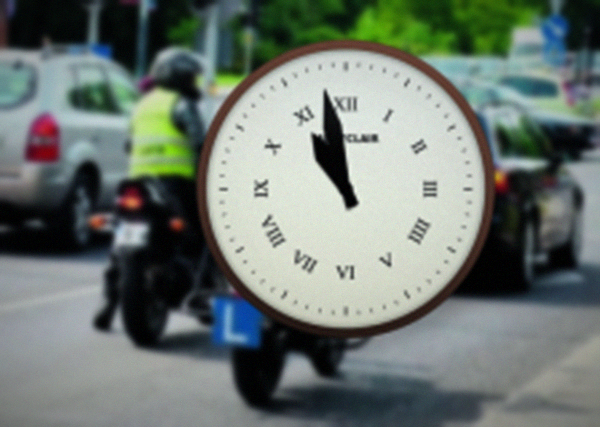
10:58
